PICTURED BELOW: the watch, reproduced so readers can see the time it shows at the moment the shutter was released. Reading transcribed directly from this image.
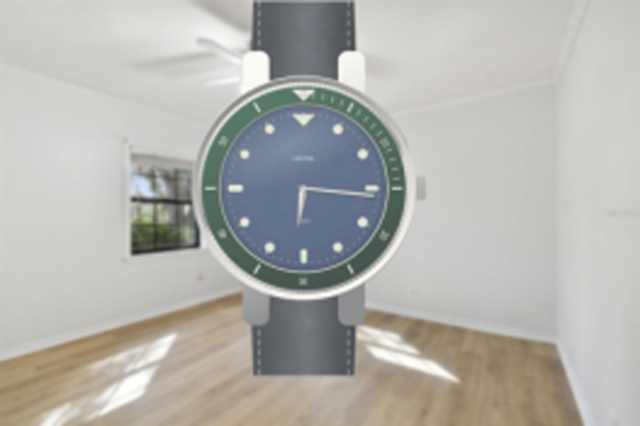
6:16
